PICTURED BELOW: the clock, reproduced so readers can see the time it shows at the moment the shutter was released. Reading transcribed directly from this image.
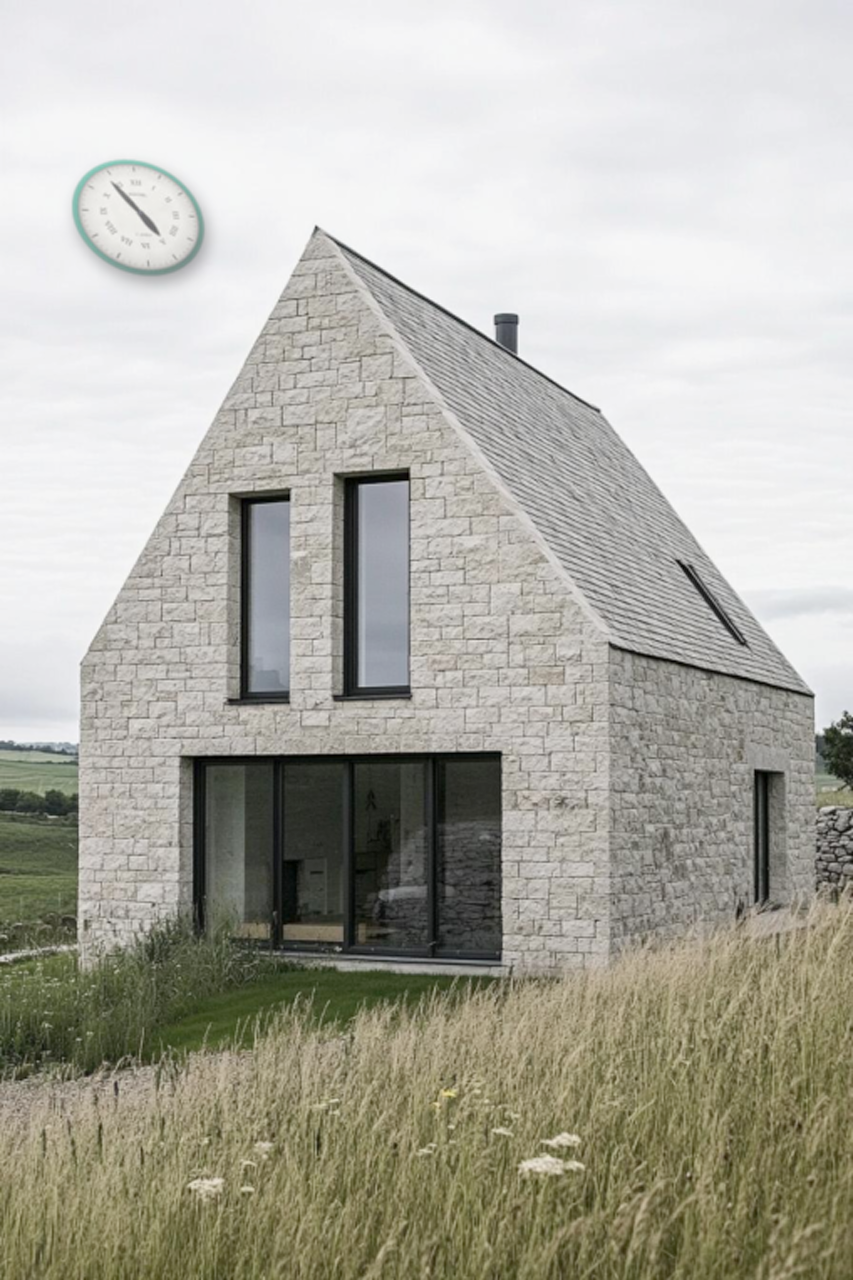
4:54
